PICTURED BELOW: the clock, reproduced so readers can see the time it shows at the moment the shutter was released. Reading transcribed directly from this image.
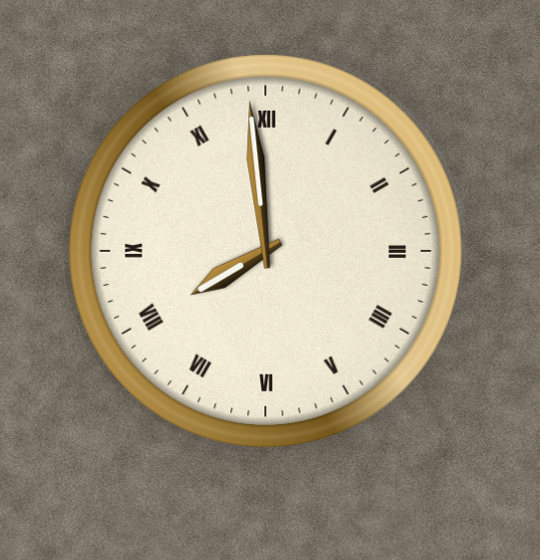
7:59
